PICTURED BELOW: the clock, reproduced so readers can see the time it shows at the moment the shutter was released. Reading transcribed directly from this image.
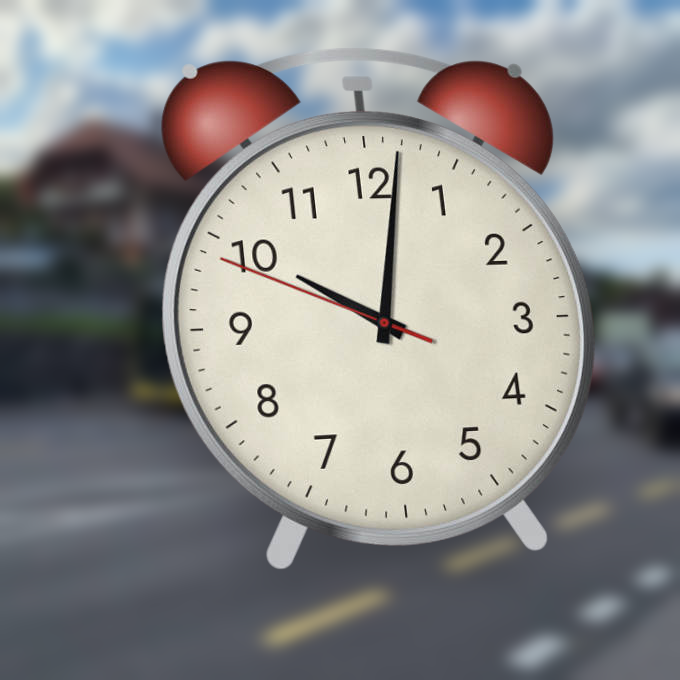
10:01:49
